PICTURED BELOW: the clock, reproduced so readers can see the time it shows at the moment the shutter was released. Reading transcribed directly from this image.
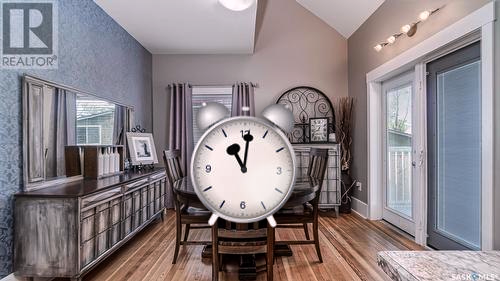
11:01
